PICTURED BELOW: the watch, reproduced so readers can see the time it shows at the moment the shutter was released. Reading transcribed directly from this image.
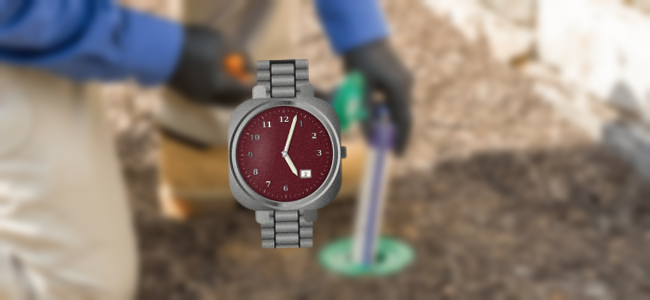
5:03
